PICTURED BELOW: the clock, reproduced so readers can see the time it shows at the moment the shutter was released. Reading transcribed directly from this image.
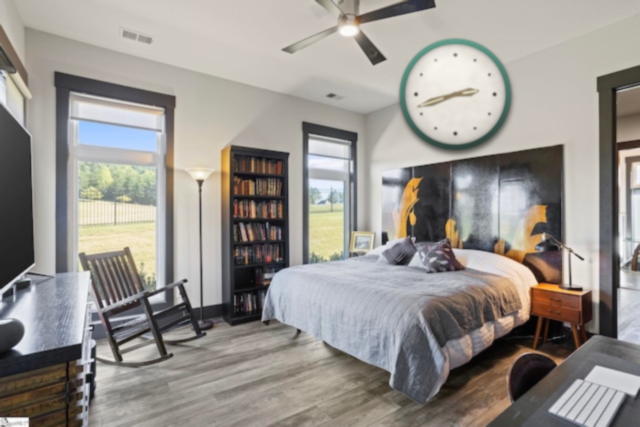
2:42
